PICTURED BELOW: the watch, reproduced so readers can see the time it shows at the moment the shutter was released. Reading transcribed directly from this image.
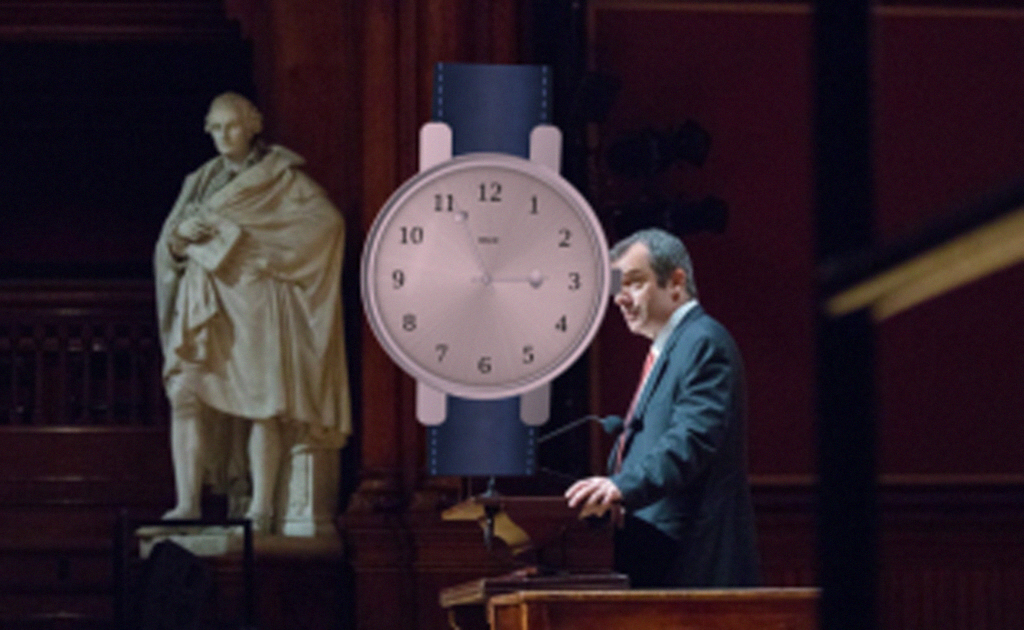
2:56
